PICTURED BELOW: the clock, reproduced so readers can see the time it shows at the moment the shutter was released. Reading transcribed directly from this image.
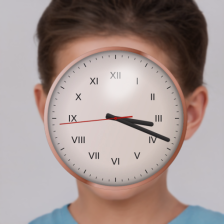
3:18:44
